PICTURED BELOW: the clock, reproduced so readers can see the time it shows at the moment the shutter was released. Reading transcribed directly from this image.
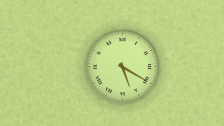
5:20
